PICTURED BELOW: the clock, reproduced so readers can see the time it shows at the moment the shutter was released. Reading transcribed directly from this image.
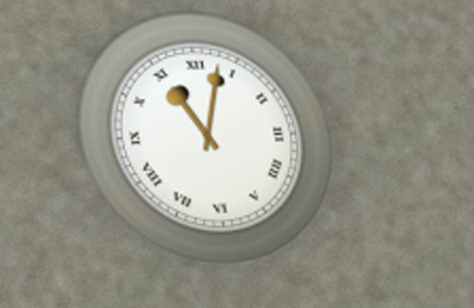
11:03
